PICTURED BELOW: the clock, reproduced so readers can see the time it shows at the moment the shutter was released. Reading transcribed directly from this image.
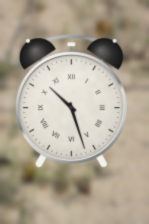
10:27
